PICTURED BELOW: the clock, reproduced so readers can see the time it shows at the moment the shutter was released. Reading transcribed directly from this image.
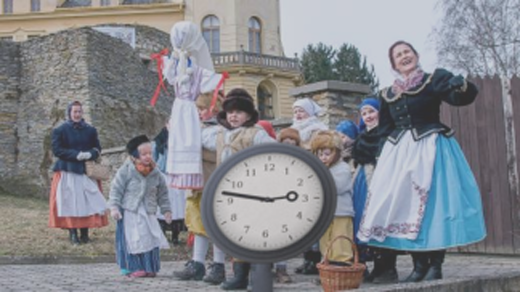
2:47
